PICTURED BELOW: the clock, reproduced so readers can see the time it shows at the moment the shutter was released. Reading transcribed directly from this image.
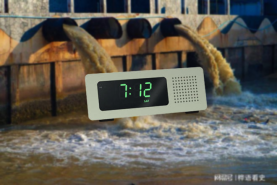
7:12
